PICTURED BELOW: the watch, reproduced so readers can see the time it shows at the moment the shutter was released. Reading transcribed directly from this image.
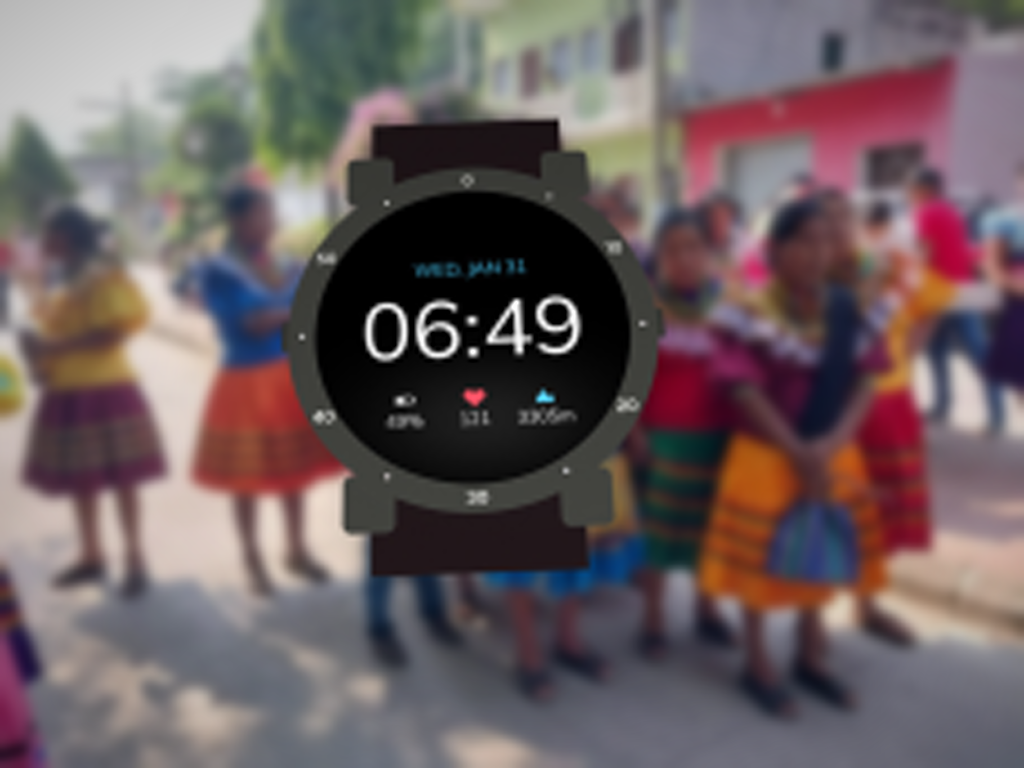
6:49
